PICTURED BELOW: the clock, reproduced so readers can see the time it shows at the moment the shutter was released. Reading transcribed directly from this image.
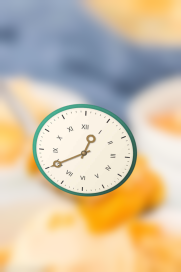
12:40
